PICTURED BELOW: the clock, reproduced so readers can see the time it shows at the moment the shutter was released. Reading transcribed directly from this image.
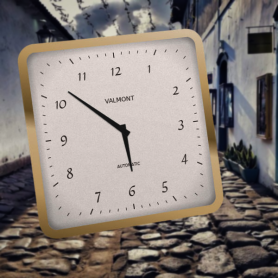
5:52
